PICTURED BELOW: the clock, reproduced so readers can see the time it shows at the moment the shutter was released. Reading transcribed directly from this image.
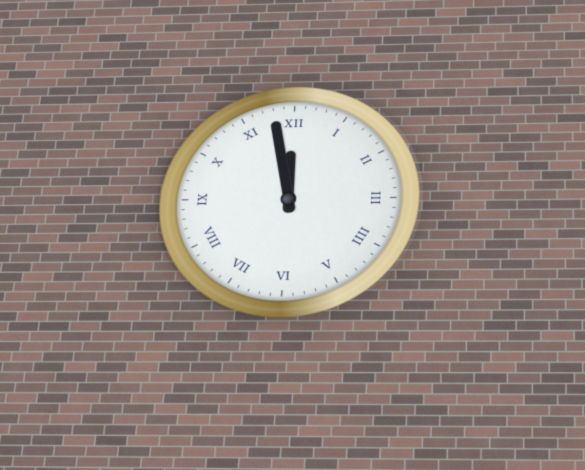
11:58
